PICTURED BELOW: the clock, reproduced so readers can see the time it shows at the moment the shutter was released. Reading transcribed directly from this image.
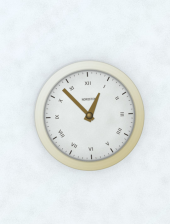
12:53
